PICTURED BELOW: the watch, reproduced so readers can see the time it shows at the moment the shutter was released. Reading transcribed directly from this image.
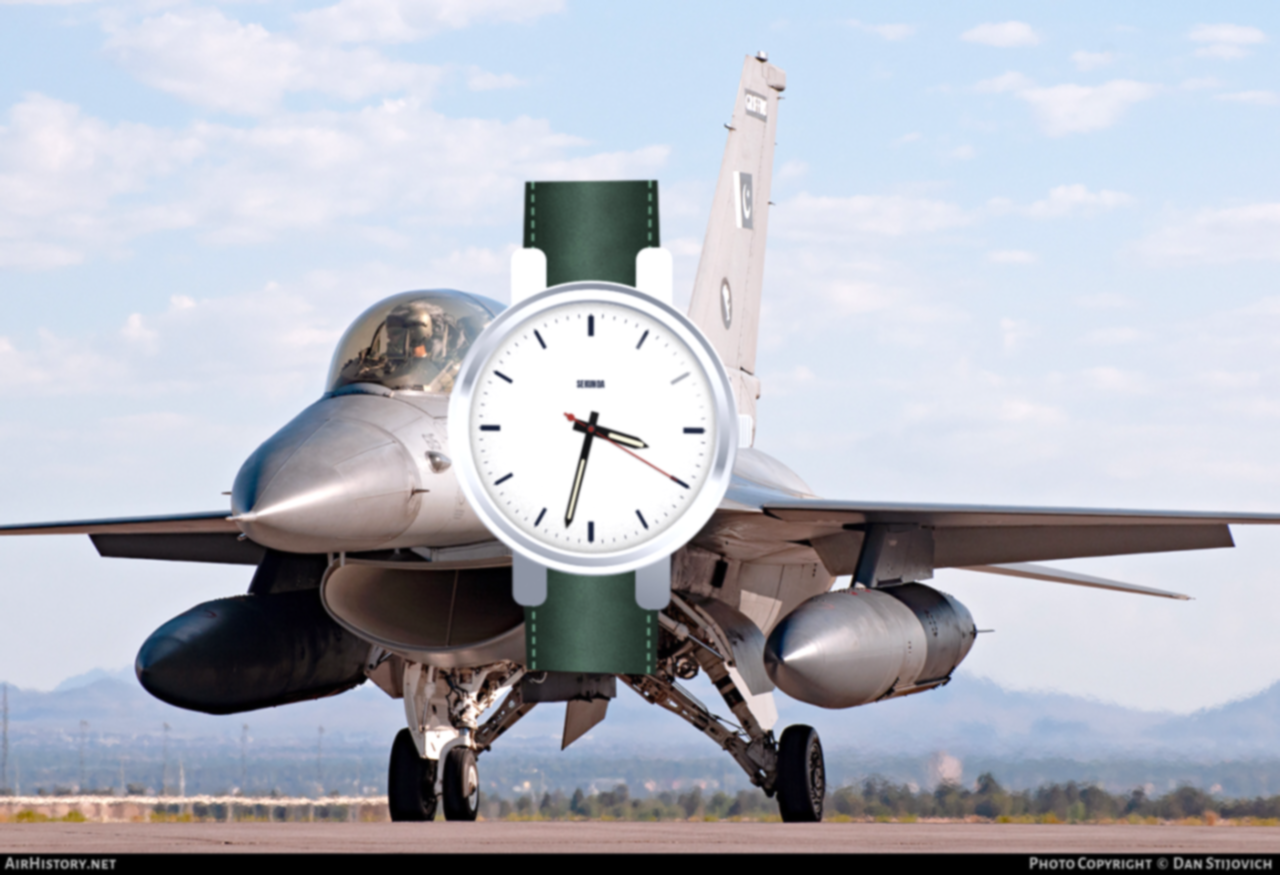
3:32:20
